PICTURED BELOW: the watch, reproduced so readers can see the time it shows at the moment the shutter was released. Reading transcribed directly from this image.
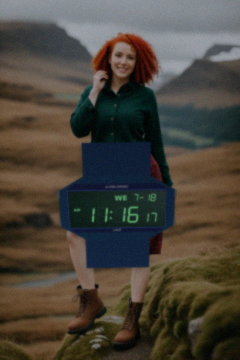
11:16:17
